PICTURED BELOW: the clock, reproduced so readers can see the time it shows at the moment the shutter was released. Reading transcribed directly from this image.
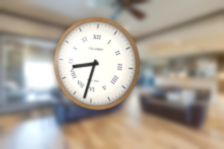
8:32
